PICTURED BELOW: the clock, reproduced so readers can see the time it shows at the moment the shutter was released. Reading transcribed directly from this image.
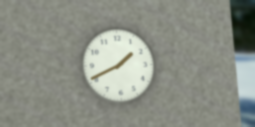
1:41
